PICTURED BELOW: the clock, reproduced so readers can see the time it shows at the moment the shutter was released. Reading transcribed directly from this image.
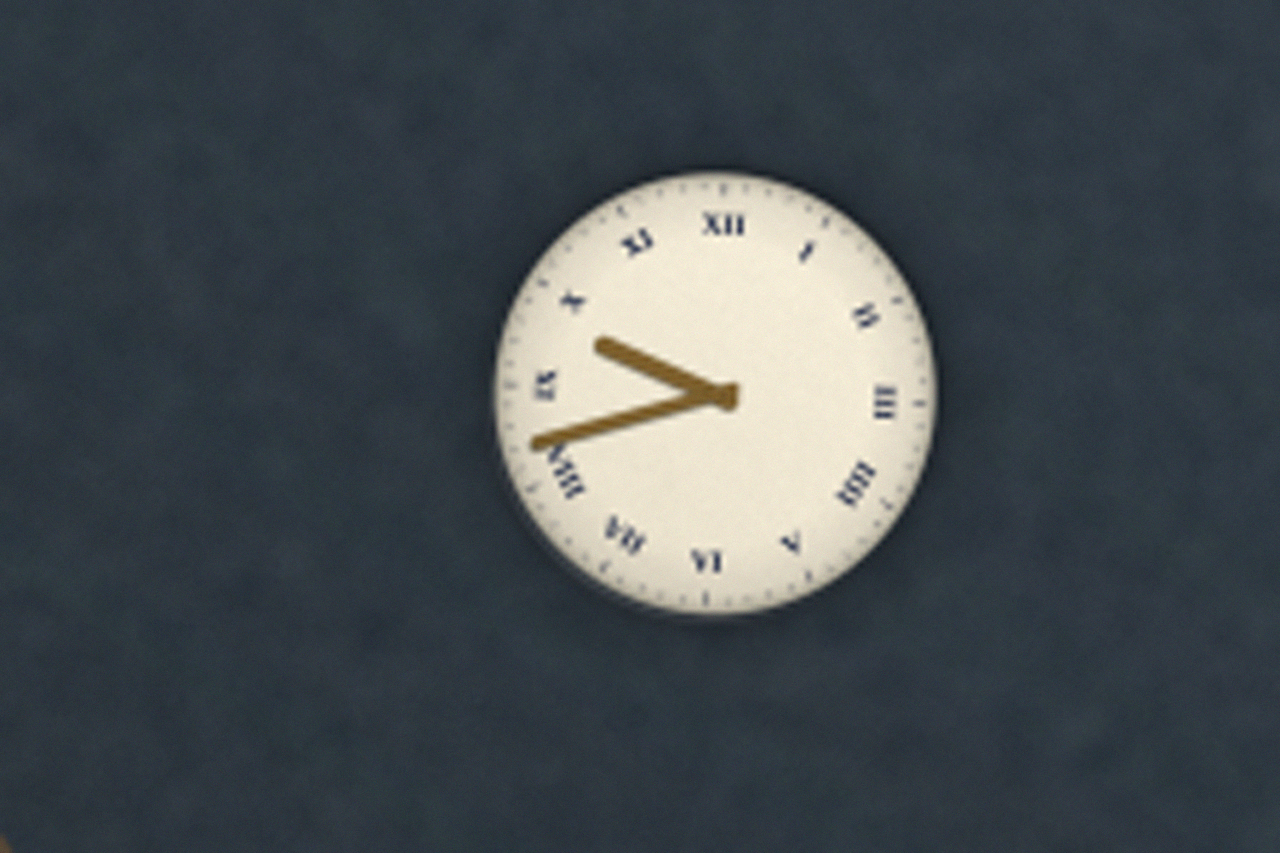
9:42
